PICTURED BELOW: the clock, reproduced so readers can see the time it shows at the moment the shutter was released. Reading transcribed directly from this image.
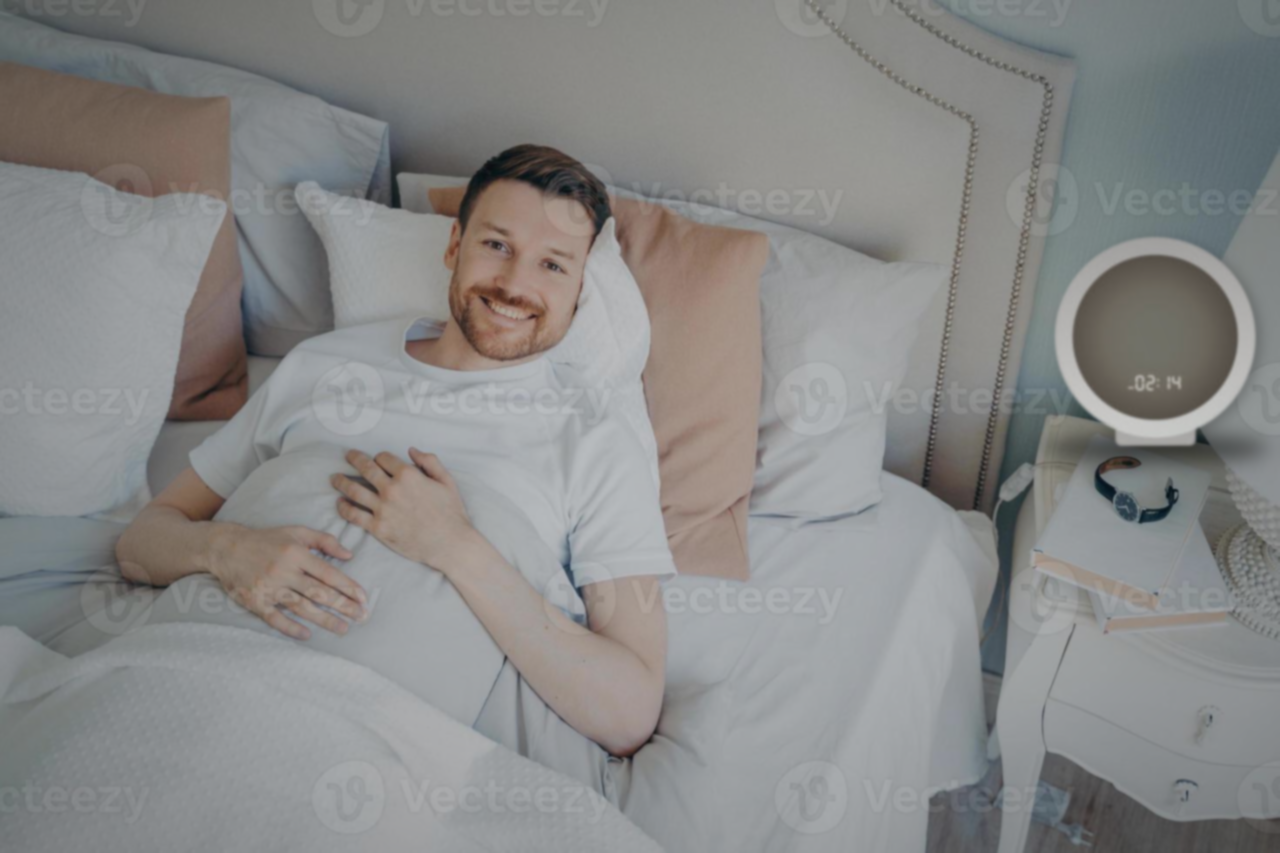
2:14
